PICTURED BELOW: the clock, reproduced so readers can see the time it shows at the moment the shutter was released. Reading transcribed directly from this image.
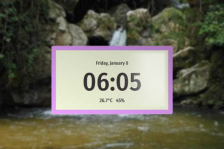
6:05
